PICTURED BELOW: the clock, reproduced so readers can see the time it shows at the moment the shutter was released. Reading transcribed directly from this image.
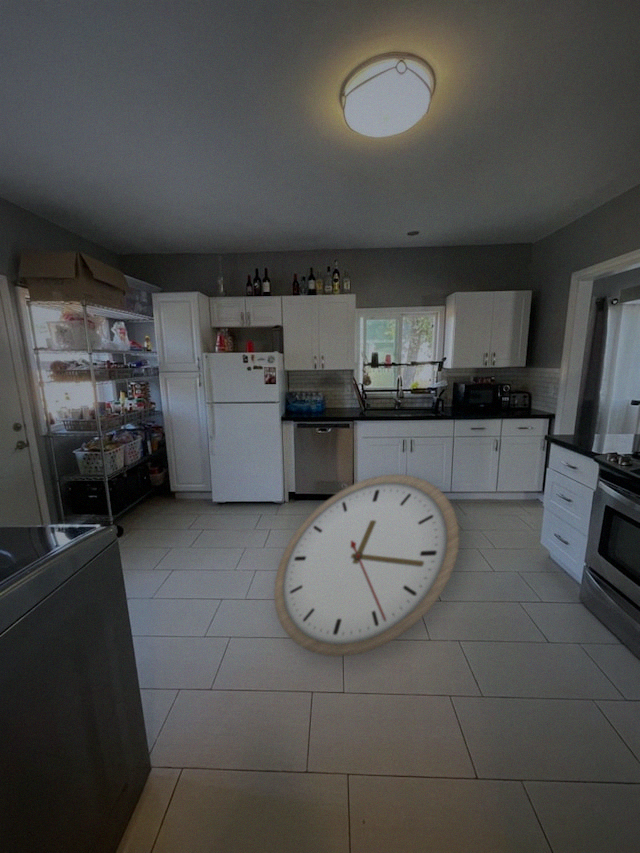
12:16:24
